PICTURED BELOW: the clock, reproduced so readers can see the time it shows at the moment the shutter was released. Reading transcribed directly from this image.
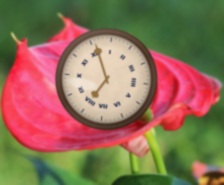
8:01
